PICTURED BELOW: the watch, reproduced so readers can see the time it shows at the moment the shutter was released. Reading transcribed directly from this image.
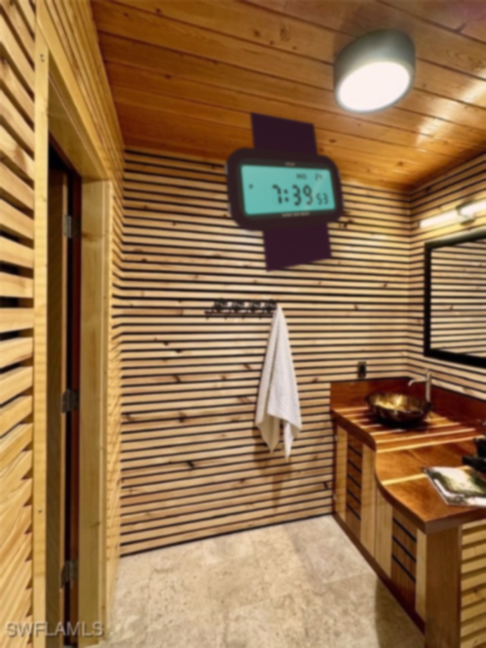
7:39
